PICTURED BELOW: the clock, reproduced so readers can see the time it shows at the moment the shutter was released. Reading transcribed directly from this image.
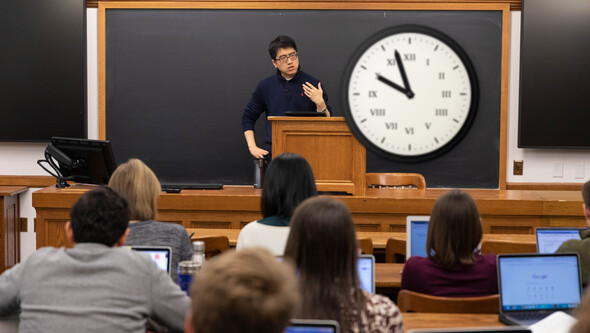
9:57
